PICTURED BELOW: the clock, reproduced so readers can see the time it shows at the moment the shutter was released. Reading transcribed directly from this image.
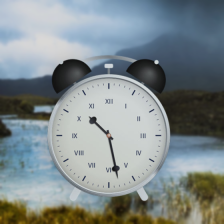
10:28
